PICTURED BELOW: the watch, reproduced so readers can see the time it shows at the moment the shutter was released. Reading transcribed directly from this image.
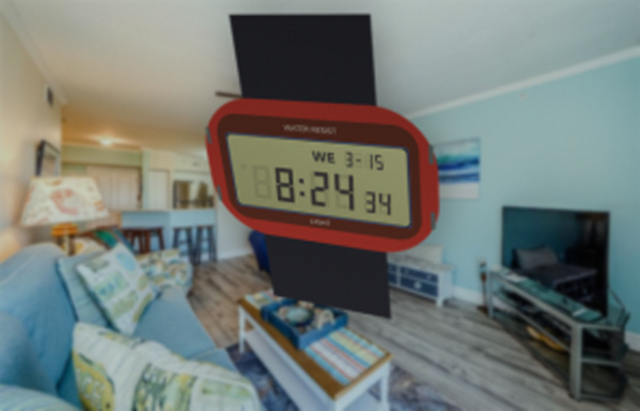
8:24:34
